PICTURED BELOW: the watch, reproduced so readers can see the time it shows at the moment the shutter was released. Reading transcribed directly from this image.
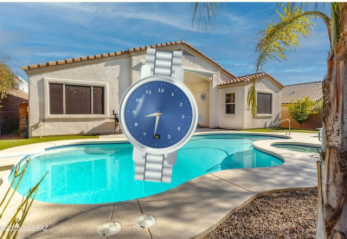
8:31
